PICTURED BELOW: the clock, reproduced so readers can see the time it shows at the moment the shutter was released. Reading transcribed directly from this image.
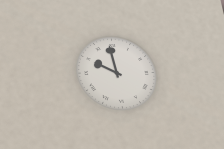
9:59
